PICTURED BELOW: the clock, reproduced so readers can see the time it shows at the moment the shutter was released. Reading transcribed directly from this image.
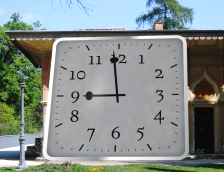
8:59
